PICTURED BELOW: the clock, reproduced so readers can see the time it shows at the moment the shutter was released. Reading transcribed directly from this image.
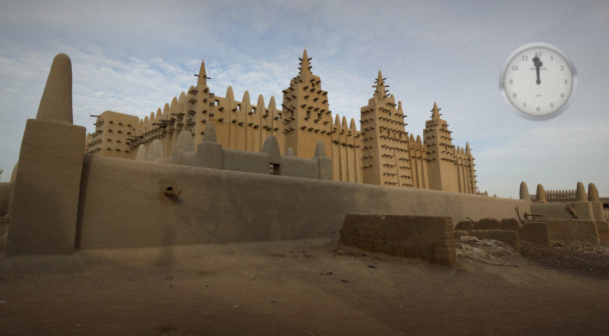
11:59
